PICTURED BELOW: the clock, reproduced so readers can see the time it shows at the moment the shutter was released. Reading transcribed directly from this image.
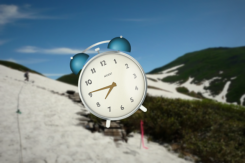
7:46
